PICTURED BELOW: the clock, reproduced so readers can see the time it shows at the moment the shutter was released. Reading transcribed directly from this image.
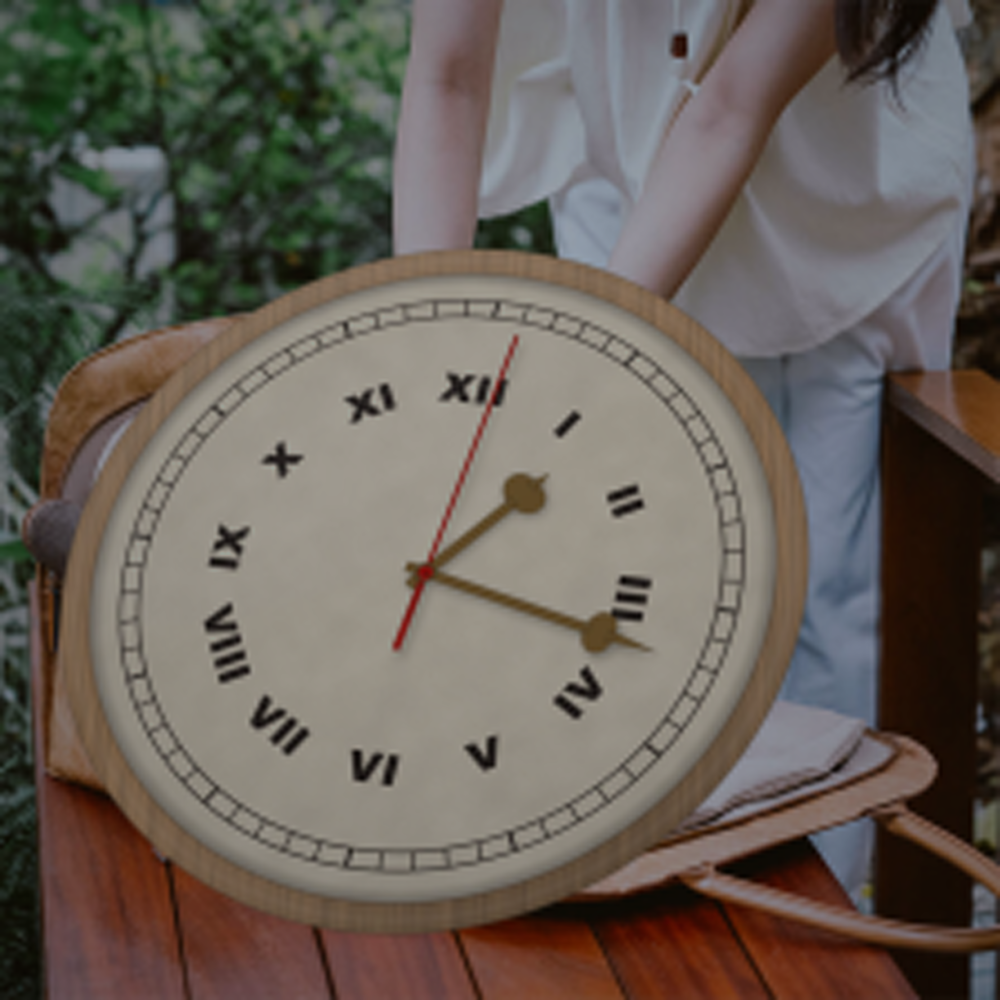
1:17:01
